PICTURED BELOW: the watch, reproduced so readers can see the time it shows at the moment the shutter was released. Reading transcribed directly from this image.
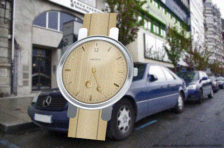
6:26
